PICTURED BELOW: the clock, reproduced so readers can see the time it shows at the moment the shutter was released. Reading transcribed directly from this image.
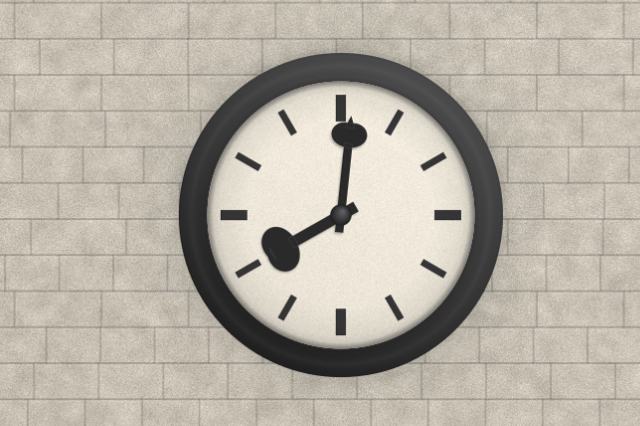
8:01
